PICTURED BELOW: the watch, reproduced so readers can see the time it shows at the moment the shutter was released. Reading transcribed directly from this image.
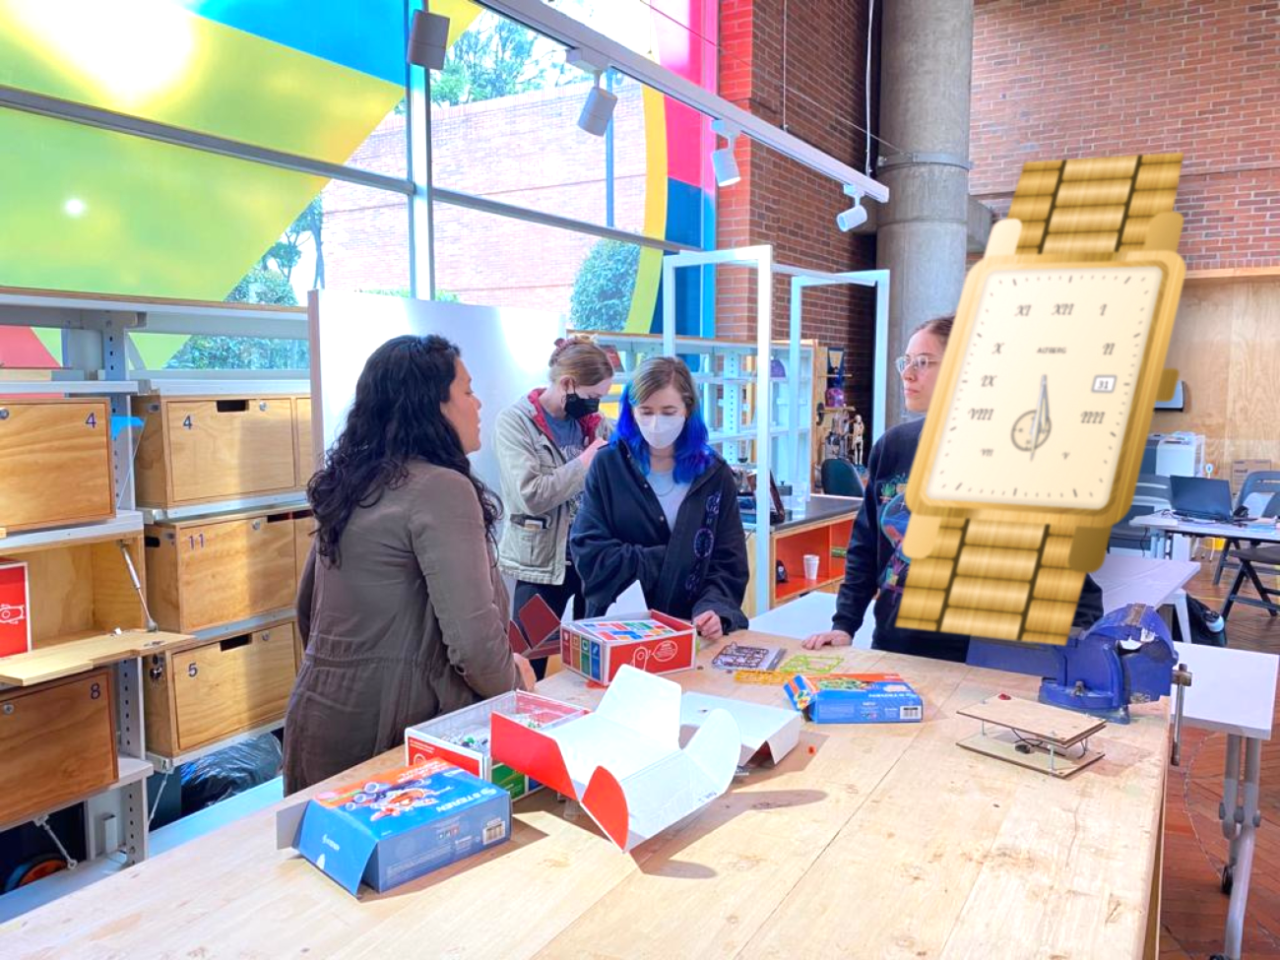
5:29
